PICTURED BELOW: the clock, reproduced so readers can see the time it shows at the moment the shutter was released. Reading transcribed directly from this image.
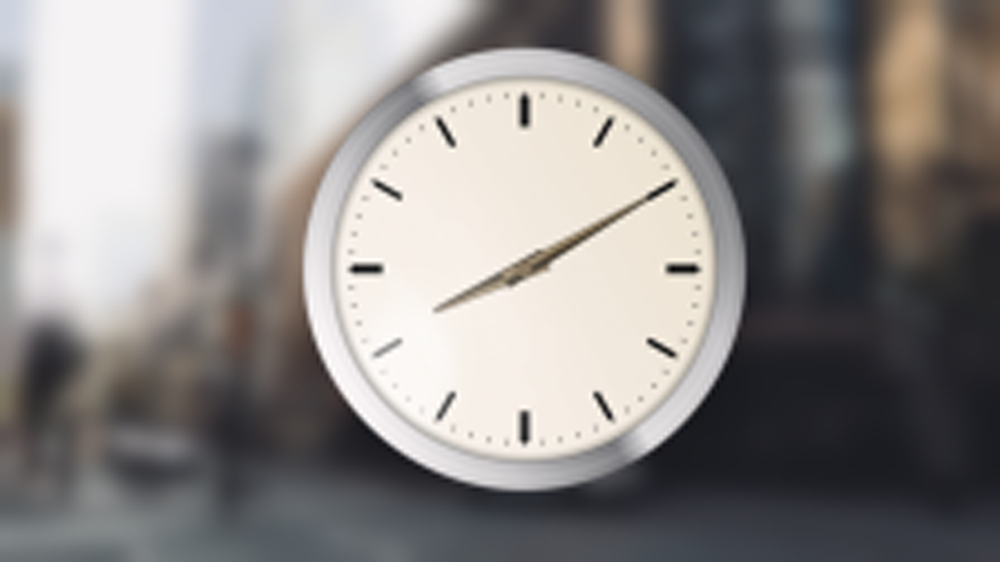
8:10
